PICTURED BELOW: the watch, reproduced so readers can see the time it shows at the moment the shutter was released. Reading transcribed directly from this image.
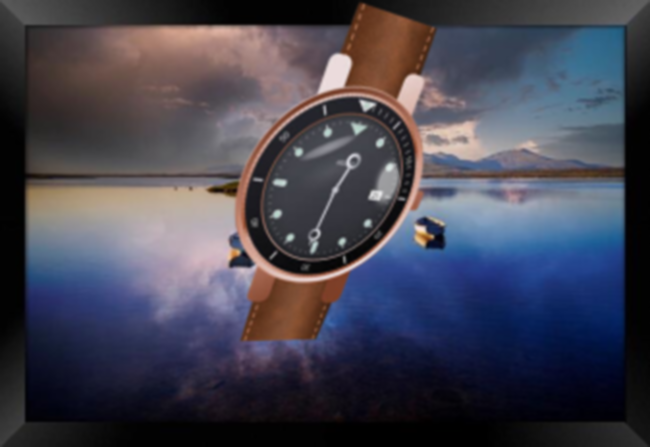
12:31
